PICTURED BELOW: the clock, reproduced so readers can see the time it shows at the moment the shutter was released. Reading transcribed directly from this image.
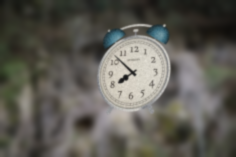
7:52
